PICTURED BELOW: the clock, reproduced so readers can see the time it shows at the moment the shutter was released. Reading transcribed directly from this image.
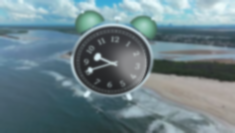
9:41
